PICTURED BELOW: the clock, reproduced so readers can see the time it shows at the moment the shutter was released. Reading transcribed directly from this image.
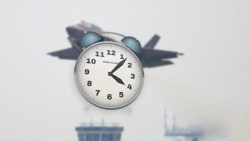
4:07
